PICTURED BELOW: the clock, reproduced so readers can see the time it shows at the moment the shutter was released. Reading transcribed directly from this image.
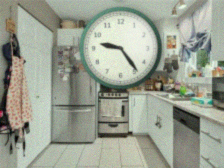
9:24
